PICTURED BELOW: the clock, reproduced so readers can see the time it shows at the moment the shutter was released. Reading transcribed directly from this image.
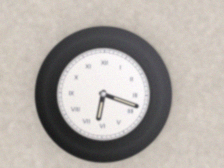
6:18
